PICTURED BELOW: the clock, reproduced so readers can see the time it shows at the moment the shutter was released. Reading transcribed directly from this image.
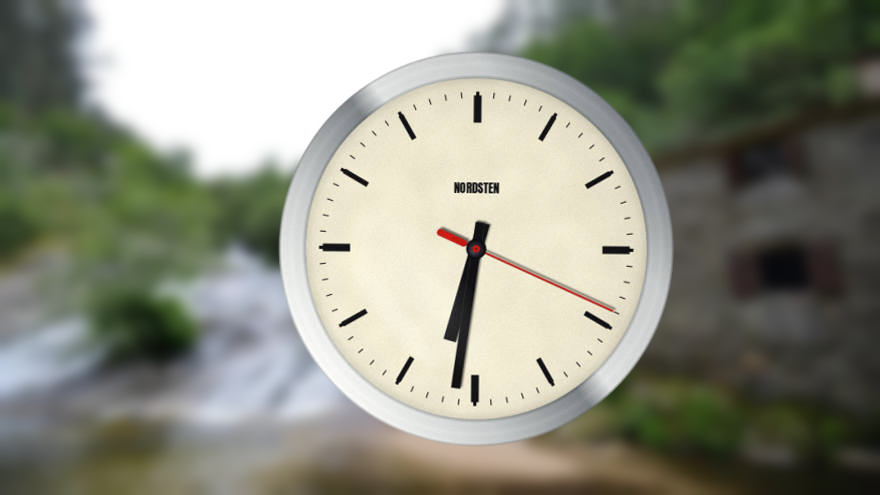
6:31:19
